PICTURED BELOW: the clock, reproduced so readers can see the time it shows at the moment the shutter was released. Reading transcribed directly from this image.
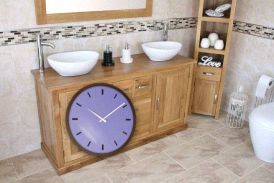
10:09
